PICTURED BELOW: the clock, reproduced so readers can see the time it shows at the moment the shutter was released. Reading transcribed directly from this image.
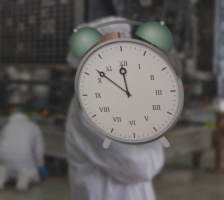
11:52
